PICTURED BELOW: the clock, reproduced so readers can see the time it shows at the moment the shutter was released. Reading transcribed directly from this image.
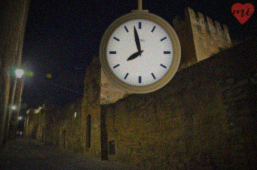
7:58
